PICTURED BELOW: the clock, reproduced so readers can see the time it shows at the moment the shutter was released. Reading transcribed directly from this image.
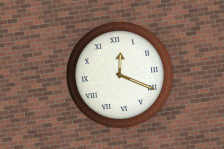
12:20
